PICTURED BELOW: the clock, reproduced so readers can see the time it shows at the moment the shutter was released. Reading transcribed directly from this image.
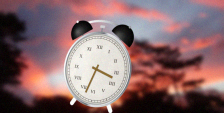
3:33
